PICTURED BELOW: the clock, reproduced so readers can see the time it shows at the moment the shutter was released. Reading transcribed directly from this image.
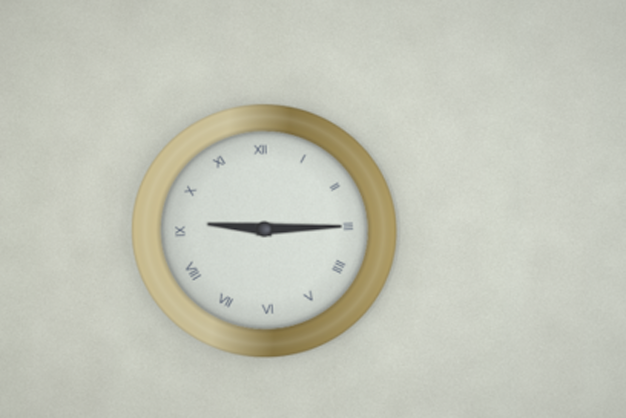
9:15
